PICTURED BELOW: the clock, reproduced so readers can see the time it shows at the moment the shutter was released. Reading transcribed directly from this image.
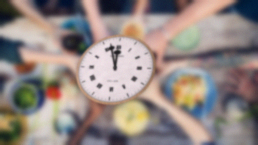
11:57
